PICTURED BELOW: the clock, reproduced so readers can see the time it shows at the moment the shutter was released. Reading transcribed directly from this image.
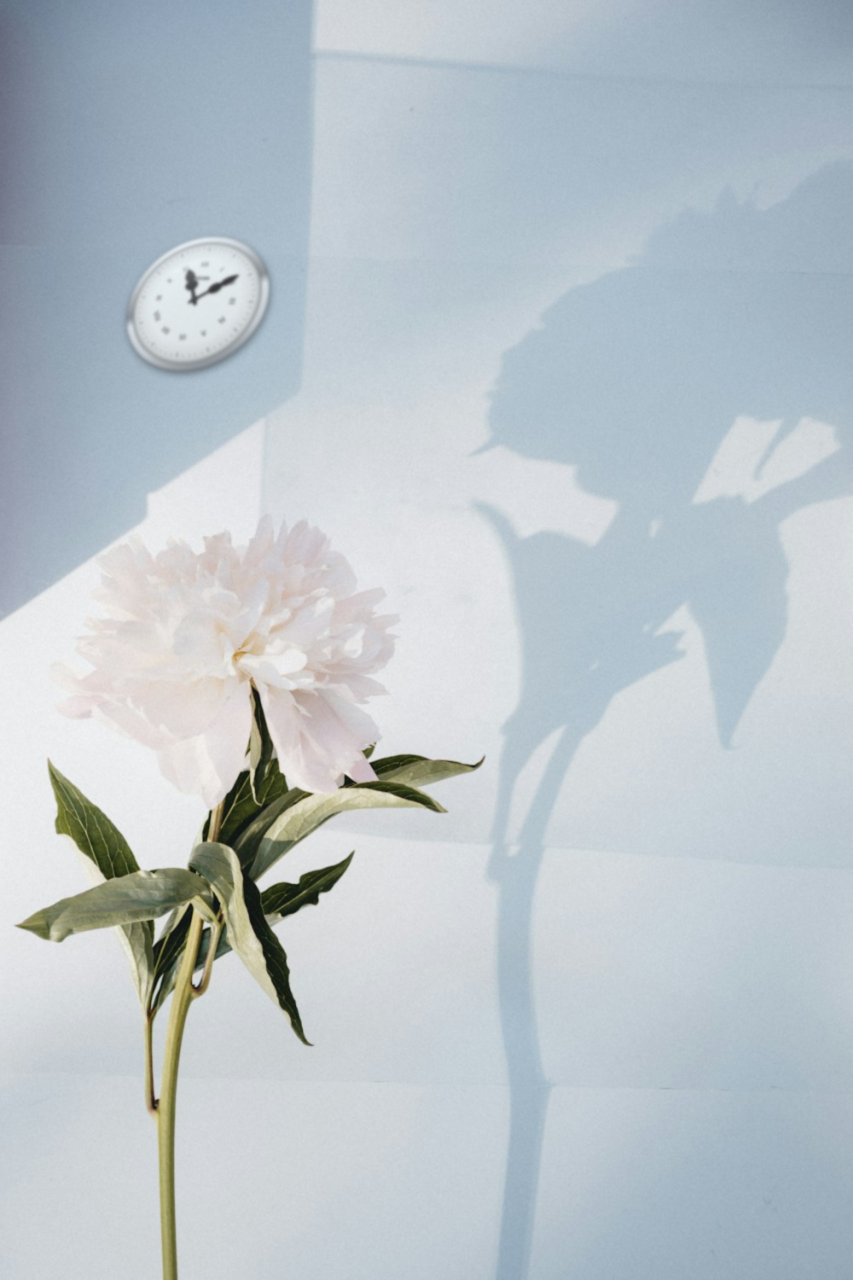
11:09
